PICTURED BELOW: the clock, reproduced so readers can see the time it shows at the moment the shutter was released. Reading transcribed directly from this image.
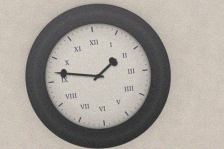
1:47
